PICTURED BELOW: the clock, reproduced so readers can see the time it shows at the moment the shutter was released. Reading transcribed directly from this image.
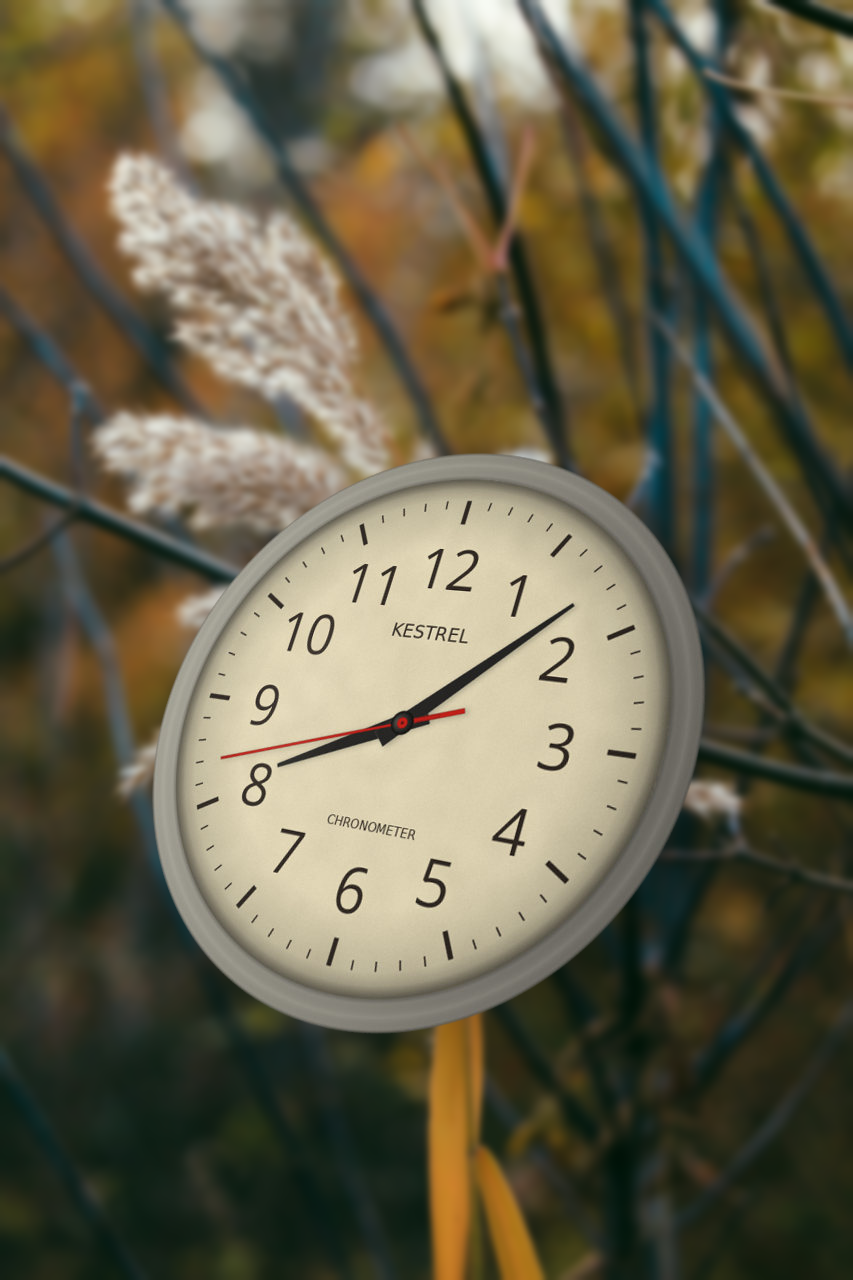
8:07:42
